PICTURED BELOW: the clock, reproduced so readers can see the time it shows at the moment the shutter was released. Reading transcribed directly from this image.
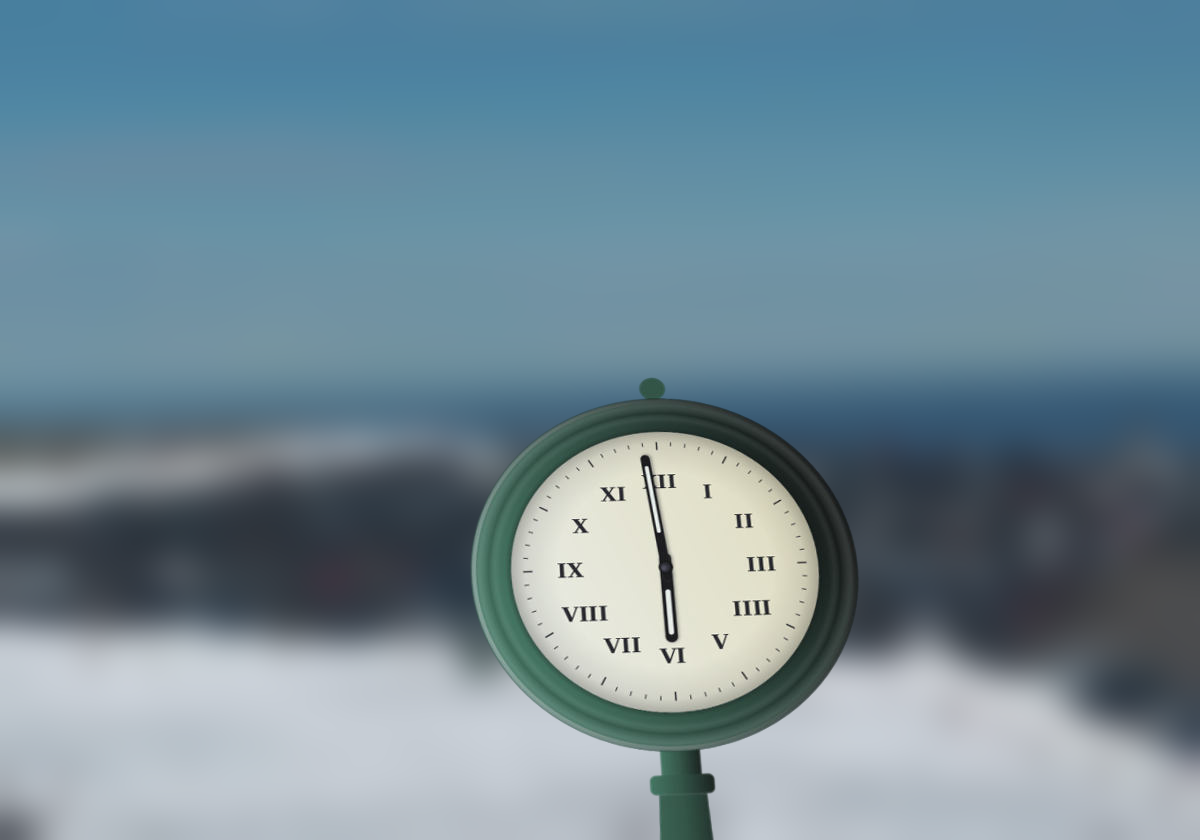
5:59
